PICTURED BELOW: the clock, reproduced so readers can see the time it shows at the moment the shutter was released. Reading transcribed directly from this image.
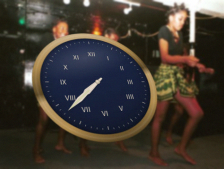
7:38
